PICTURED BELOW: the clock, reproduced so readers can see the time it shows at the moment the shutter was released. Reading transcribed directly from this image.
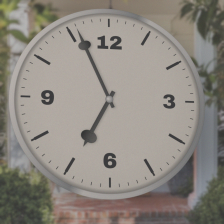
6:56
